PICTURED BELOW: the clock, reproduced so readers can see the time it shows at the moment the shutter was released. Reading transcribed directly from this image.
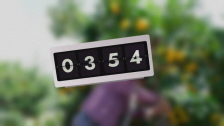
3:54
